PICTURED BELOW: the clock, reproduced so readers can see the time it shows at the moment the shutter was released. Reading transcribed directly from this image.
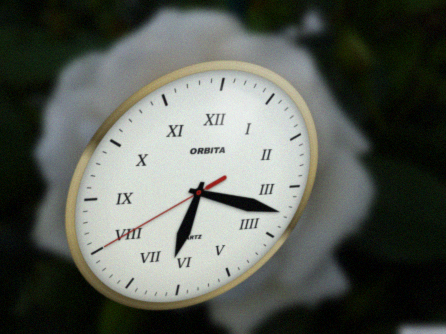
6:17:40
